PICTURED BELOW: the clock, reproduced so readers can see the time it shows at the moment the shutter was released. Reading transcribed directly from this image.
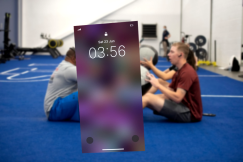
3:56
